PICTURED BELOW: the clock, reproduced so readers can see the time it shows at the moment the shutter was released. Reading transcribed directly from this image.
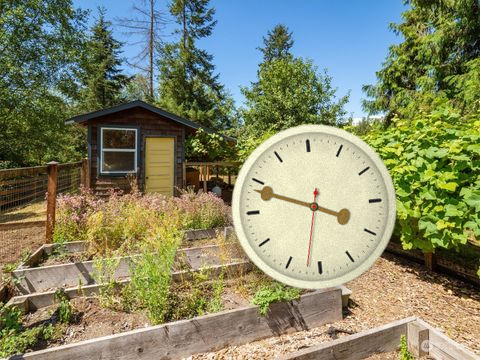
3:48:32
